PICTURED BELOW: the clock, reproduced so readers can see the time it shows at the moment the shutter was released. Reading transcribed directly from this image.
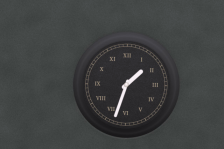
1:33
